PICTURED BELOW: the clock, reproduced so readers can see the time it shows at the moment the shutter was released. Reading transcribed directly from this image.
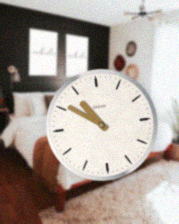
10:51
